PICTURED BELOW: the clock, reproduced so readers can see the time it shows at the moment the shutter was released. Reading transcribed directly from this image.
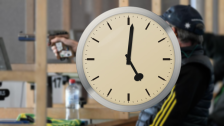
5:01
